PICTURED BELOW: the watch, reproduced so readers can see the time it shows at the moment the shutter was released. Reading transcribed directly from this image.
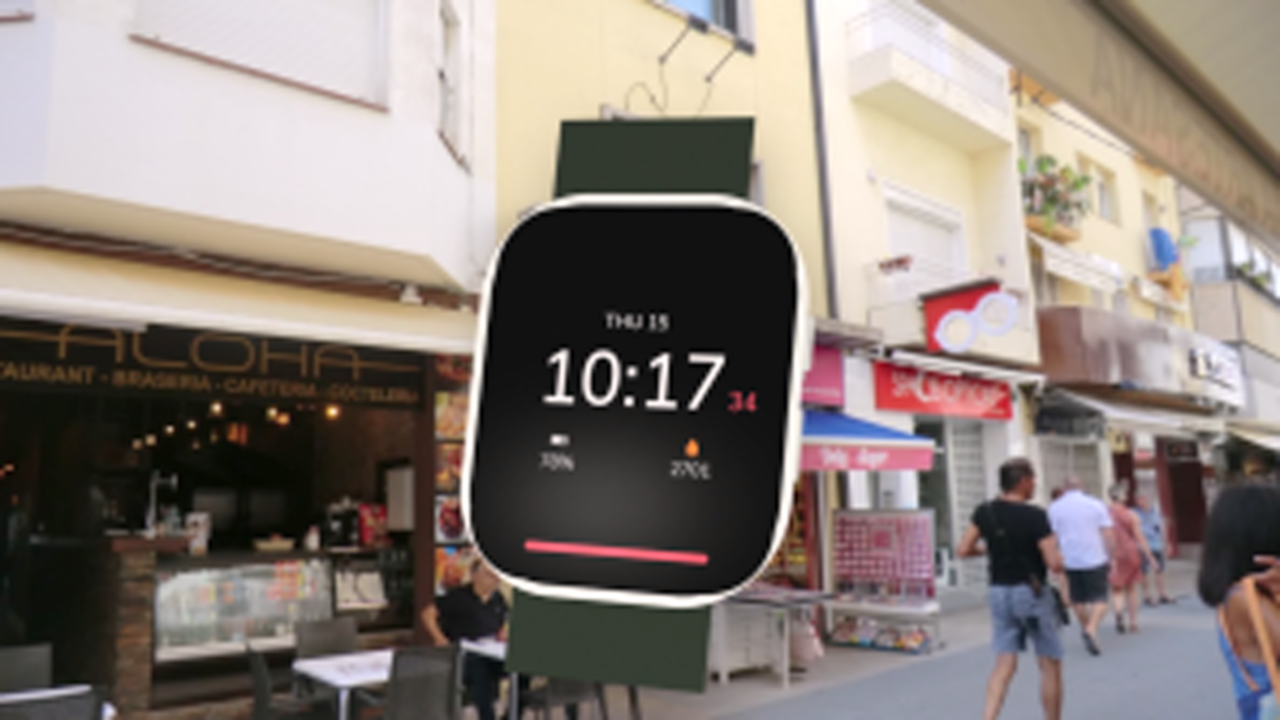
10:17
